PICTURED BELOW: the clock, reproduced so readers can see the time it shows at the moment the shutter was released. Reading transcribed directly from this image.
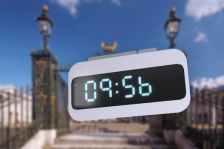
9:56
